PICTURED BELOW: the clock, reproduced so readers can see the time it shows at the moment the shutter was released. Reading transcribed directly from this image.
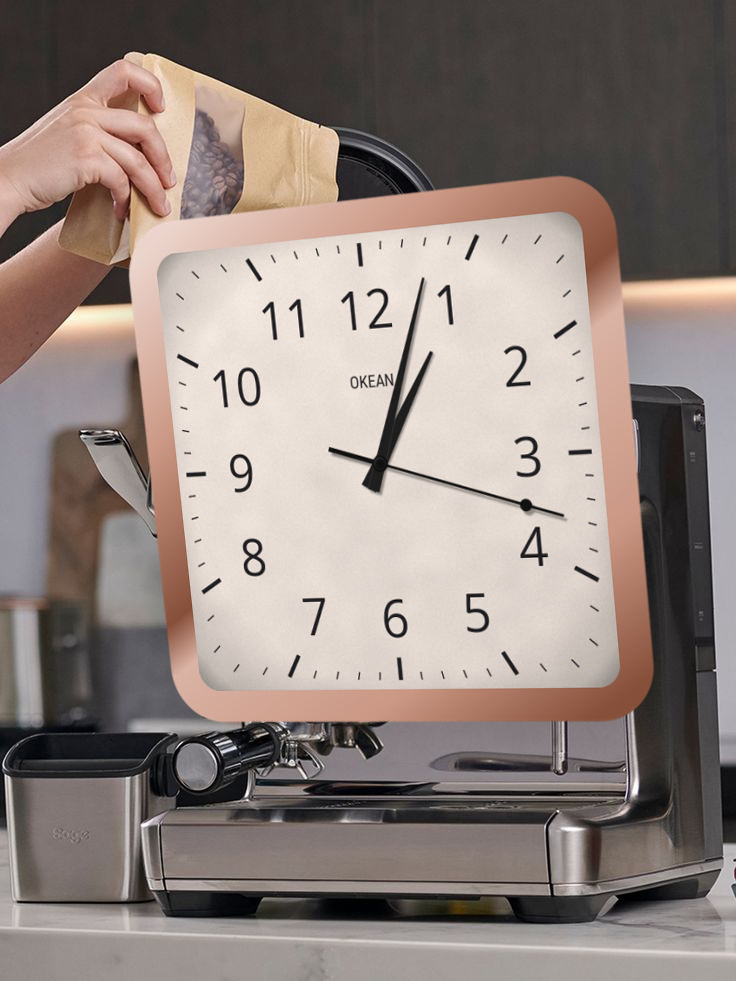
1:03:18
